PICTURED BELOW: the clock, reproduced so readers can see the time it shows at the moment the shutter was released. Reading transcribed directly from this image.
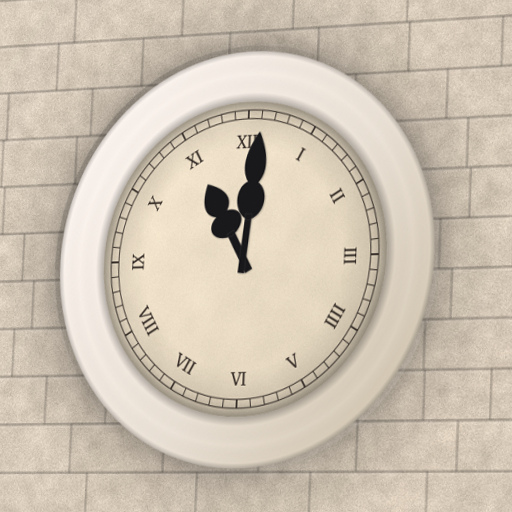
11:01
